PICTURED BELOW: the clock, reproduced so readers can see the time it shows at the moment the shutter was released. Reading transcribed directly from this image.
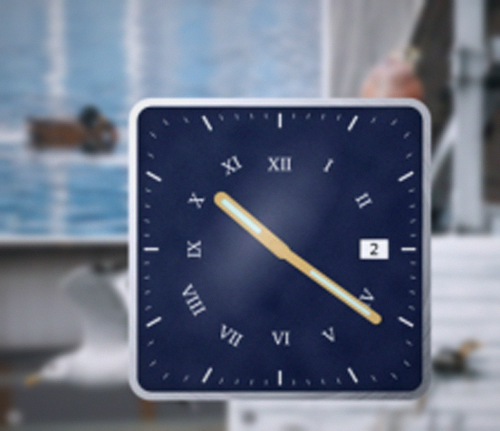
10:21
